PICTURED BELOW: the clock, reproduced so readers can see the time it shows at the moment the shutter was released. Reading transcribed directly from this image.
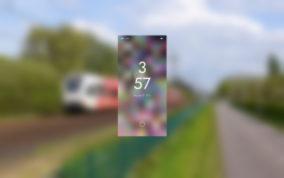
3:57
